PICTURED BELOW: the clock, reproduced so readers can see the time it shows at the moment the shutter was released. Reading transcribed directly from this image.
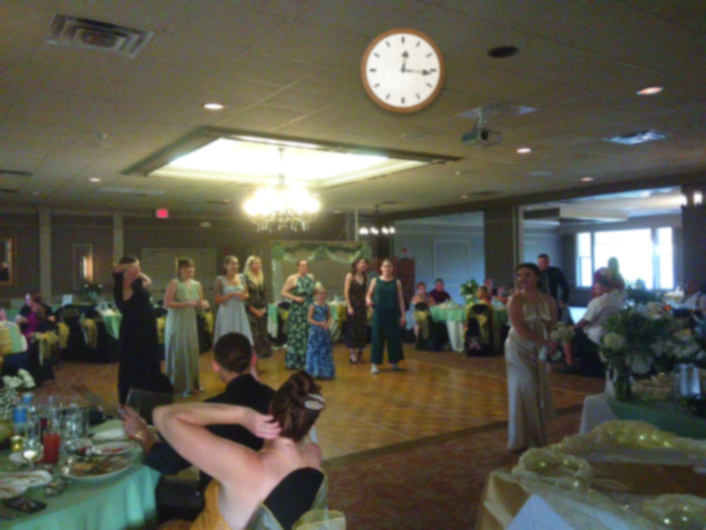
12:16
